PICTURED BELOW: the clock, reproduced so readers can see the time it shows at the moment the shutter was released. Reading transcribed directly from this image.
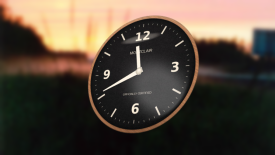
11:41
